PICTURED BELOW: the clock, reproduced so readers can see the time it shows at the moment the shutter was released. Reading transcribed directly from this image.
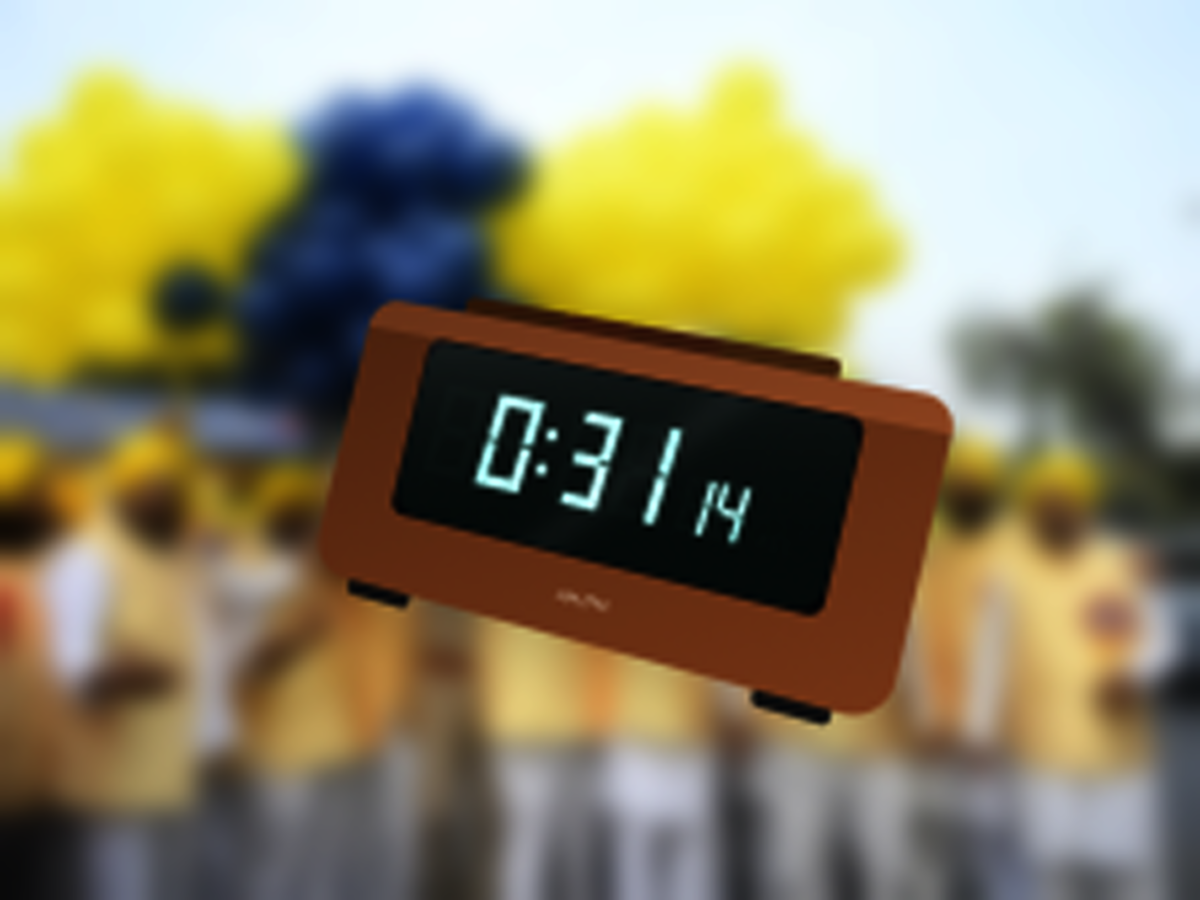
0:31:14
